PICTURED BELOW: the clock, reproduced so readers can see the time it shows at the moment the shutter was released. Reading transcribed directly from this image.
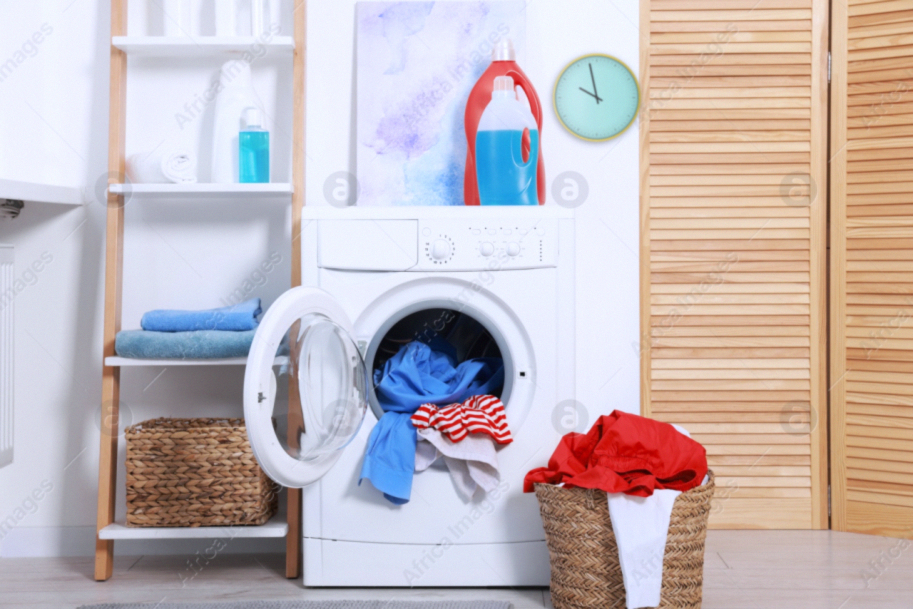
9:58
